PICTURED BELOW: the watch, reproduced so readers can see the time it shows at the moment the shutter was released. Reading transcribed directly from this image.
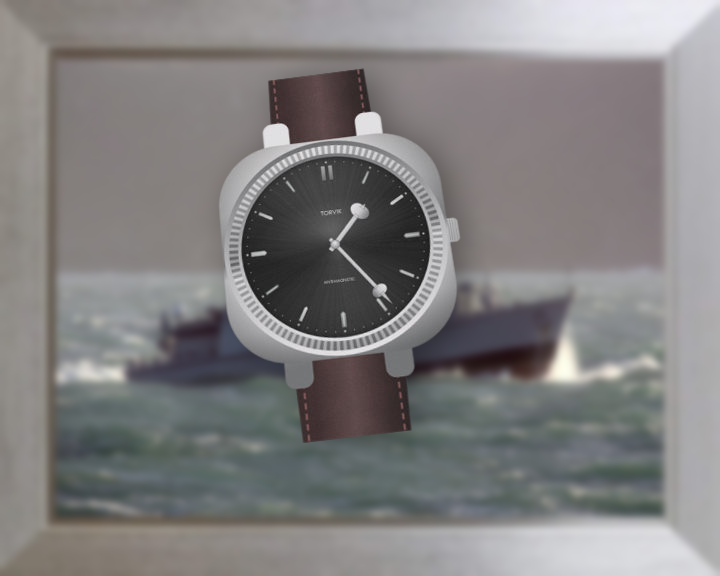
1:24
